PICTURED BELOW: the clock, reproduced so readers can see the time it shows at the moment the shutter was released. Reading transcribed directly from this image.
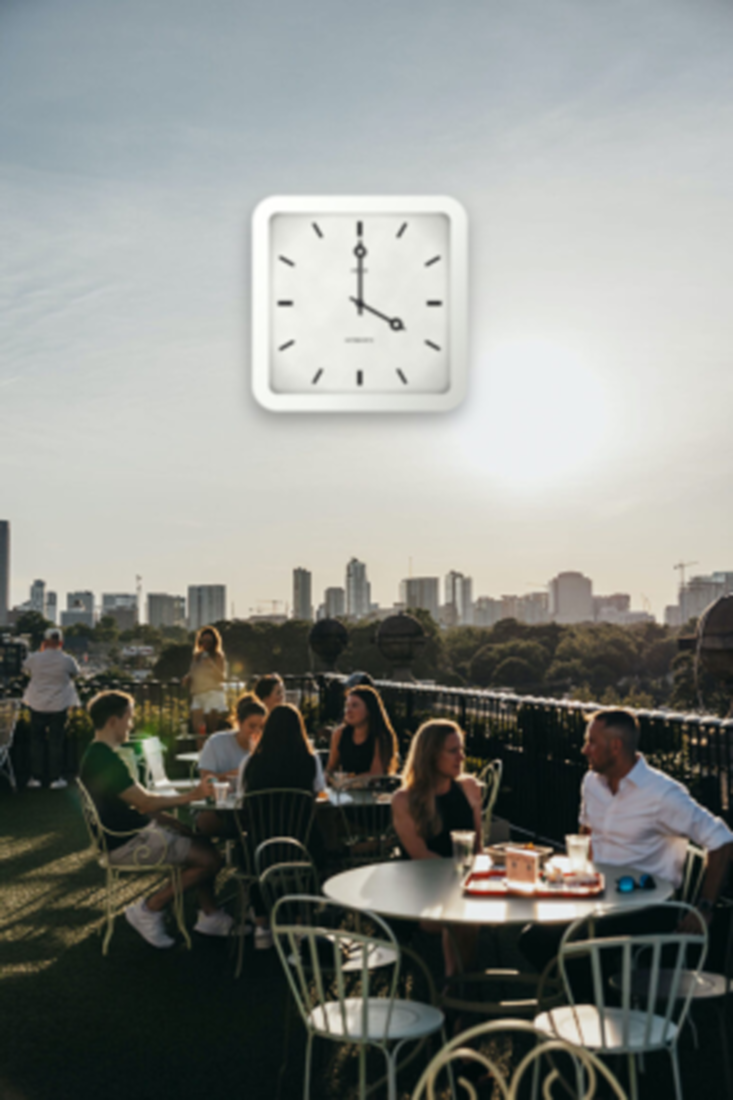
4:00
